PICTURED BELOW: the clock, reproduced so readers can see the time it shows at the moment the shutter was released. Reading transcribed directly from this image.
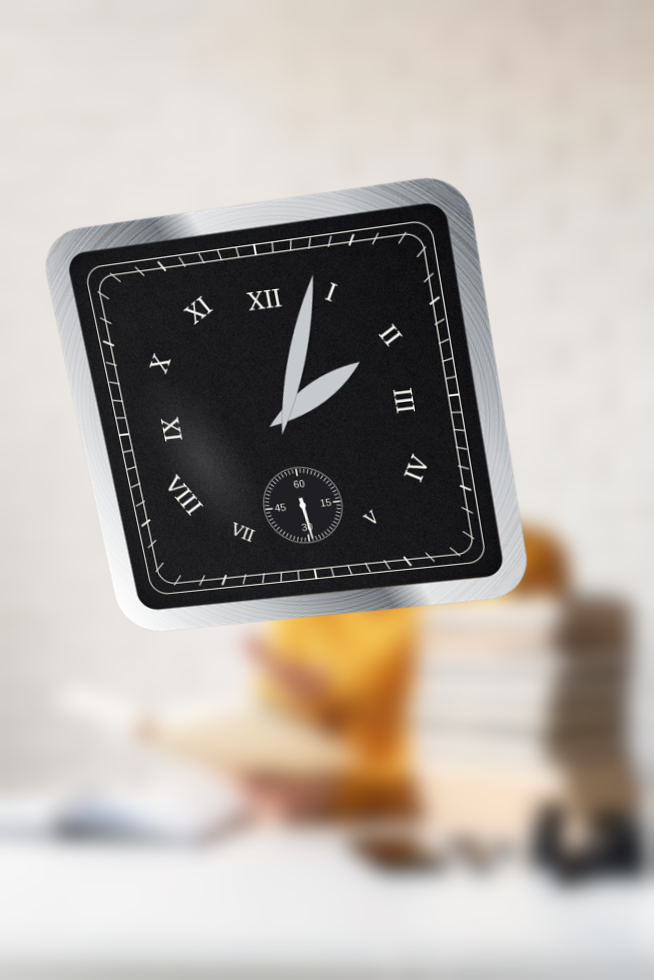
2:03:29
